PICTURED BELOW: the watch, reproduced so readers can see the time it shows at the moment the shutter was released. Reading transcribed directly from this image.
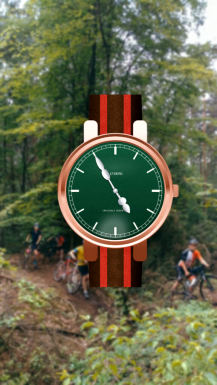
4:55
